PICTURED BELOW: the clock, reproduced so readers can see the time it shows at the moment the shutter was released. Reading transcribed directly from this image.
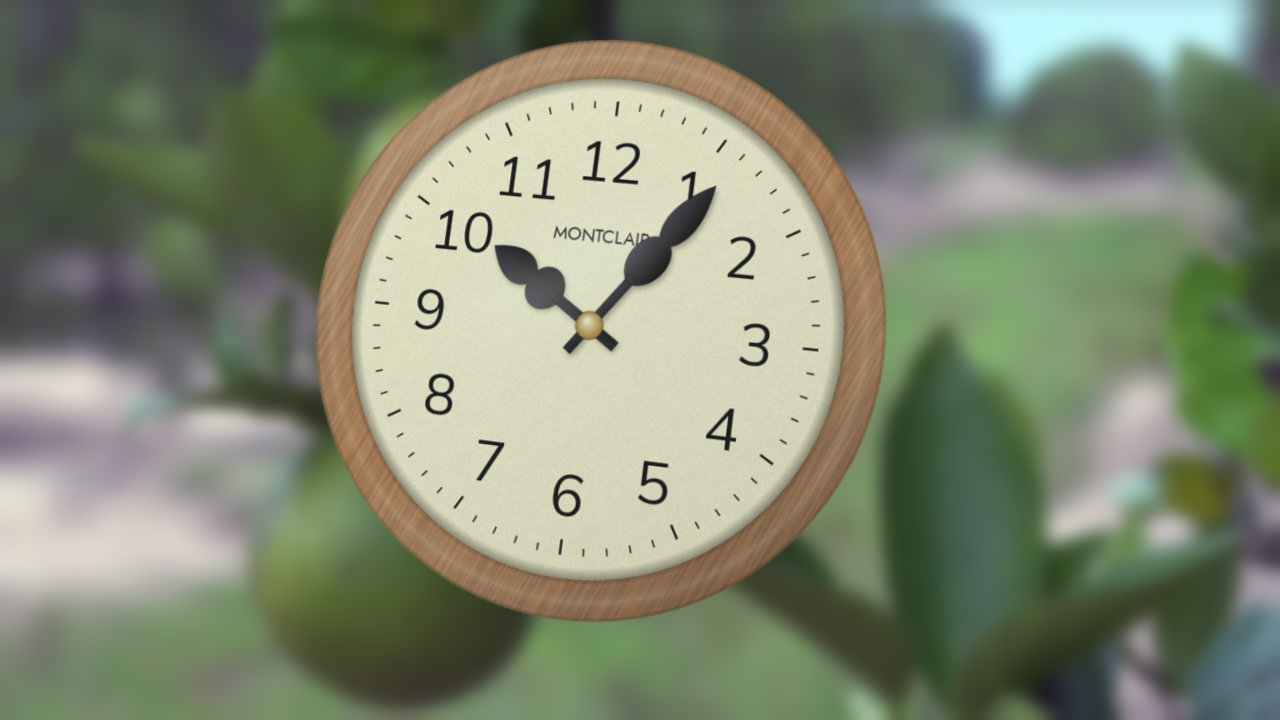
10:06
